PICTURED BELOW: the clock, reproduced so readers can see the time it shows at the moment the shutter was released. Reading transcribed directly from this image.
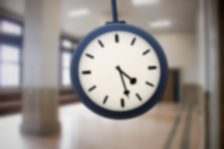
4:28
